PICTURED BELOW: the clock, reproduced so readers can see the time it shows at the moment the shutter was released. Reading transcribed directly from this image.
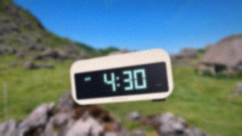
4:30
